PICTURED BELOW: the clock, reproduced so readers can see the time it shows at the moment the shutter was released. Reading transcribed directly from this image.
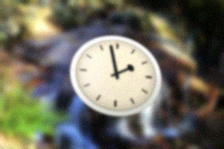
1:58
